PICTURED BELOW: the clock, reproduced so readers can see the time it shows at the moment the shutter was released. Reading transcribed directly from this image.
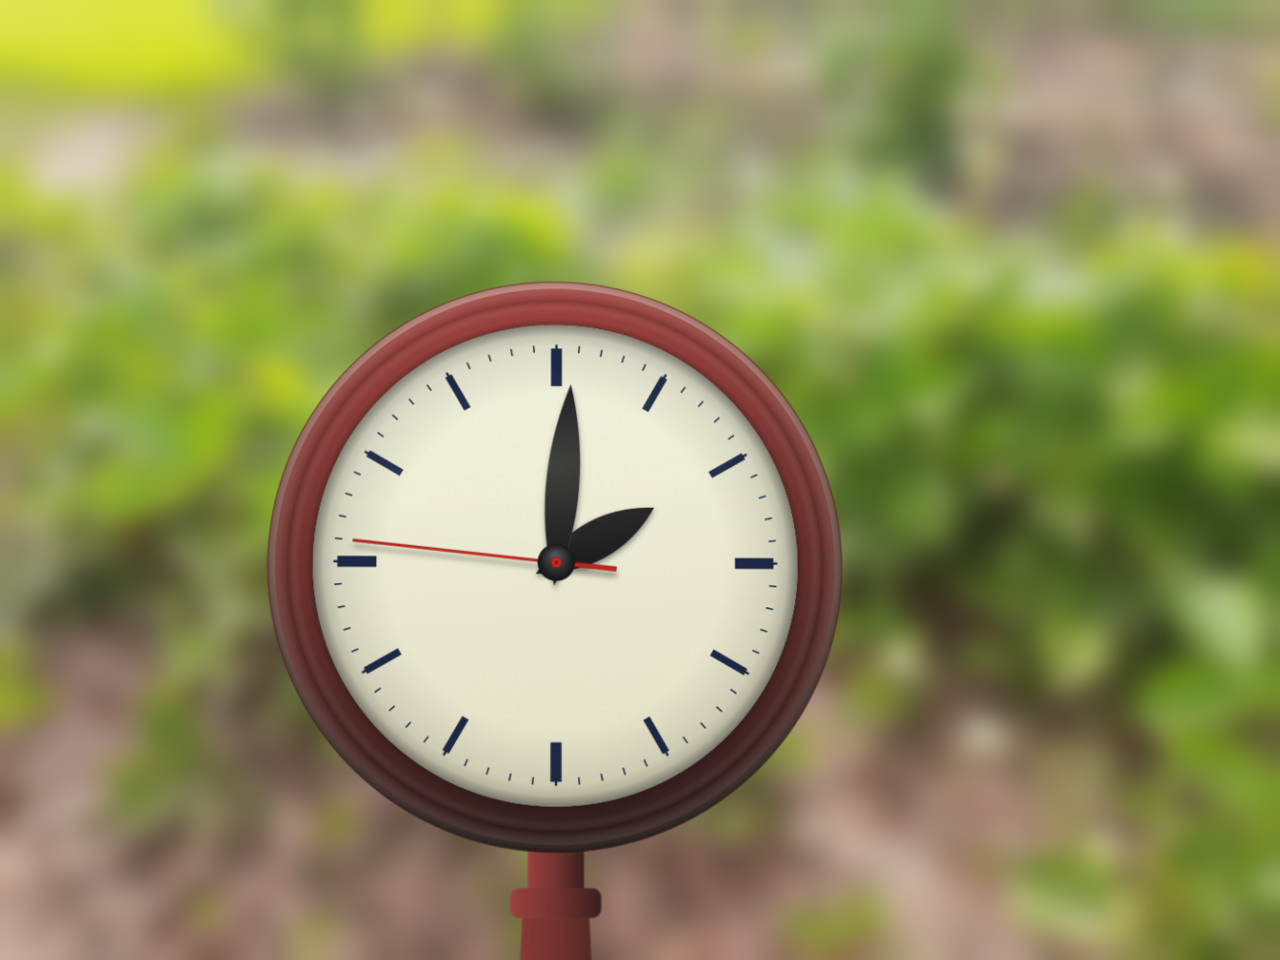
2:00:46
